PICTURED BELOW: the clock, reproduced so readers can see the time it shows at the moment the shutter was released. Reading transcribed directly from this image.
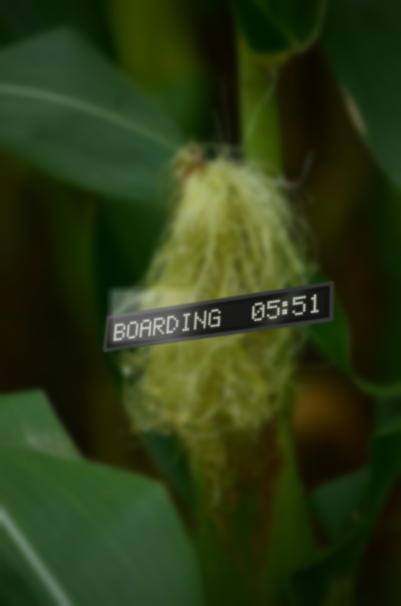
5:51
